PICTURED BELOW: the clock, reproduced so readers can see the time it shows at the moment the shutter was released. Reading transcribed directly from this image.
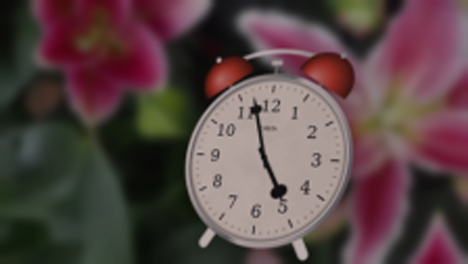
4:57
